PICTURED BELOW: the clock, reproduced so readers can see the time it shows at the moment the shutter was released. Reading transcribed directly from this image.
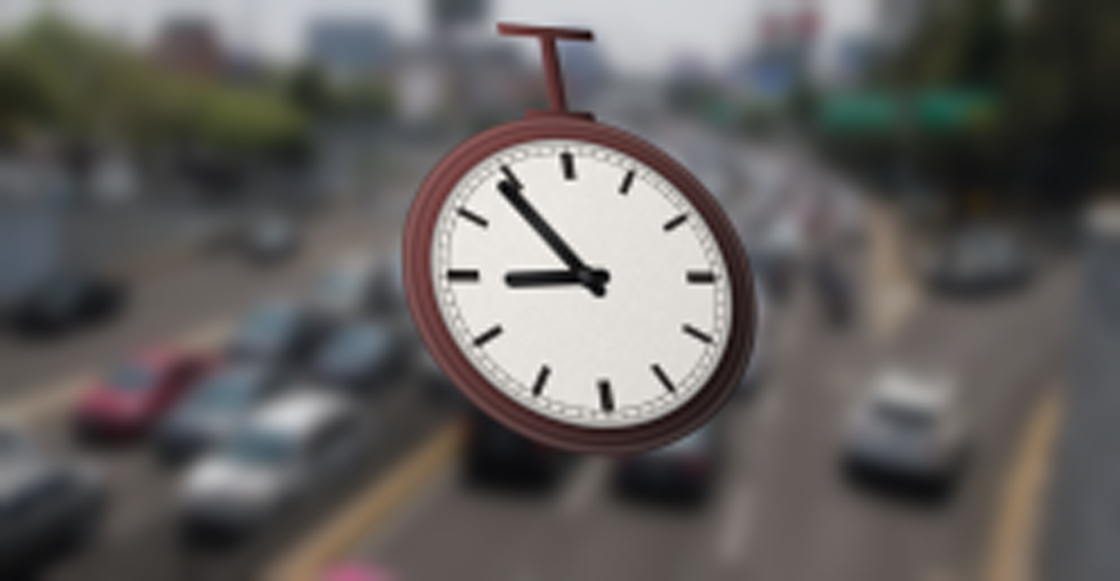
8:54
